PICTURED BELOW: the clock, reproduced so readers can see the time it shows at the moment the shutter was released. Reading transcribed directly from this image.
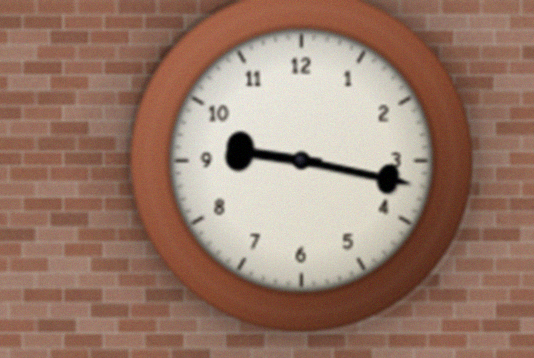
9:17
